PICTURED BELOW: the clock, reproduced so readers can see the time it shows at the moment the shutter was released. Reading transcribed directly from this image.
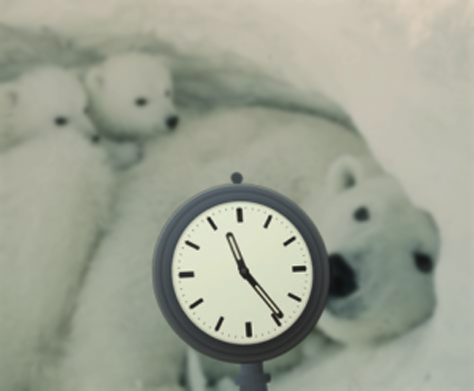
11:24
